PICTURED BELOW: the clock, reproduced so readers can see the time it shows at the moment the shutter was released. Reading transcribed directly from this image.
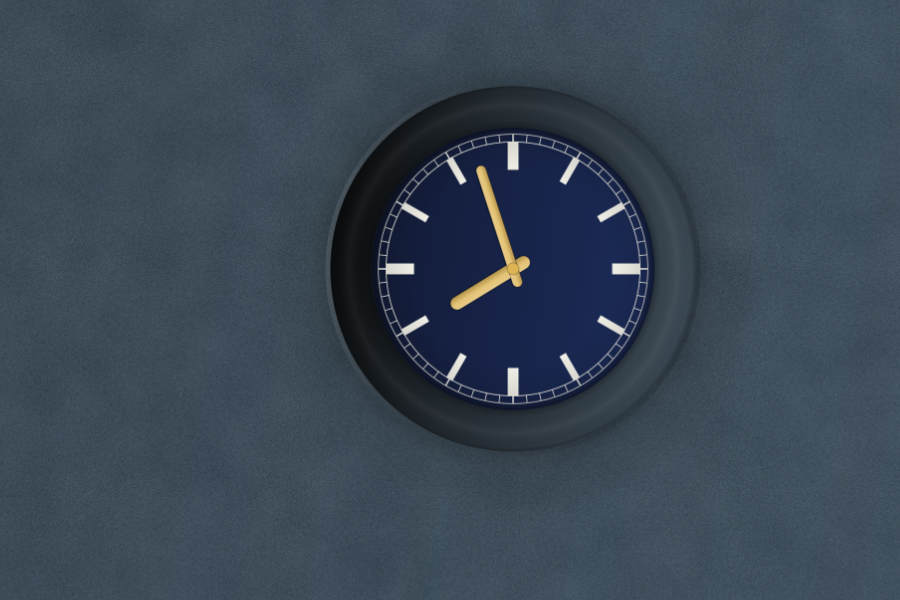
7:57
